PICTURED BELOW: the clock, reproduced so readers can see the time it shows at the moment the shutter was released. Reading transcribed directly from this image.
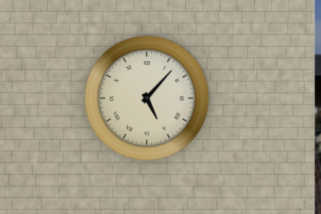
5:07
